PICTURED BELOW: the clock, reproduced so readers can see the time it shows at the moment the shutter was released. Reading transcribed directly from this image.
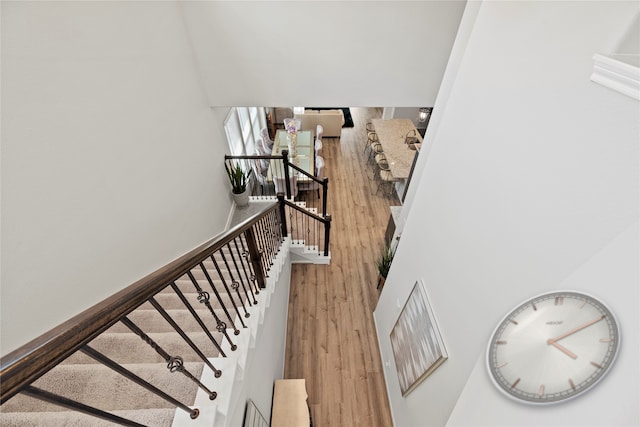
4:10
